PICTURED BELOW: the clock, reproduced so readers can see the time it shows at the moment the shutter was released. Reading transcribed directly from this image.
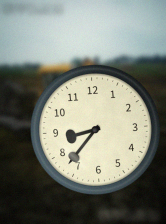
8:37
